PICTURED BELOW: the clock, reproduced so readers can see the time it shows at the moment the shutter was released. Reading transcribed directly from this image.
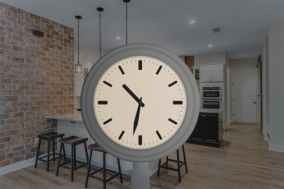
10:32
